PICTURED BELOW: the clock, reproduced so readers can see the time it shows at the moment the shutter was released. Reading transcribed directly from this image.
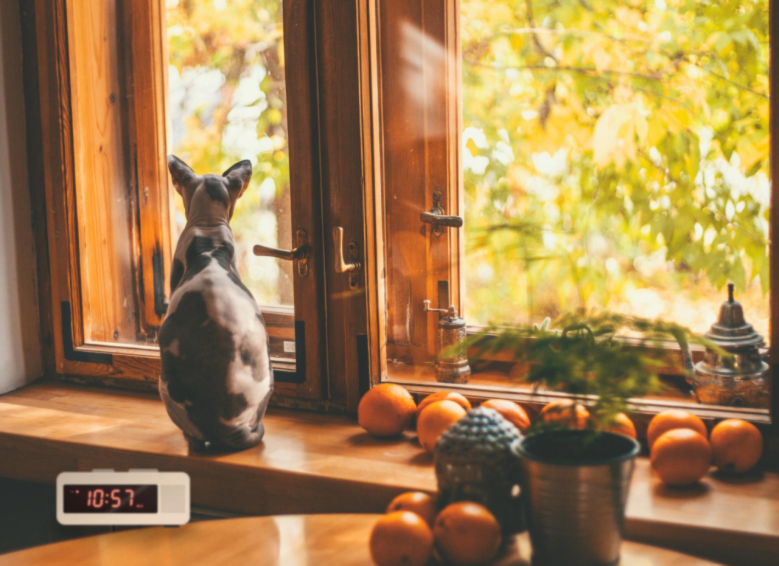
10:57
